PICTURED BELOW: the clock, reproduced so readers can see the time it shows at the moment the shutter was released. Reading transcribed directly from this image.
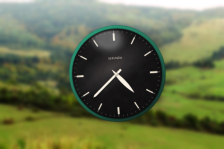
4:38
